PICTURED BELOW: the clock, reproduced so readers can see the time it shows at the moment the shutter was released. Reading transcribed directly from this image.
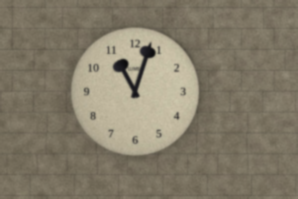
11:03
